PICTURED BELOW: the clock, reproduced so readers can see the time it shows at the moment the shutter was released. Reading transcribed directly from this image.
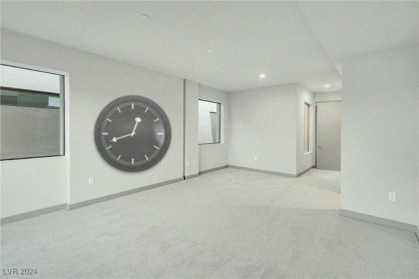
12:42
